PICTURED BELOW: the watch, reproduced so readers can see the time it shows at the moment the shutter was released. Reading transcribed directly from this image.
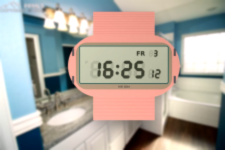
16:25:12
